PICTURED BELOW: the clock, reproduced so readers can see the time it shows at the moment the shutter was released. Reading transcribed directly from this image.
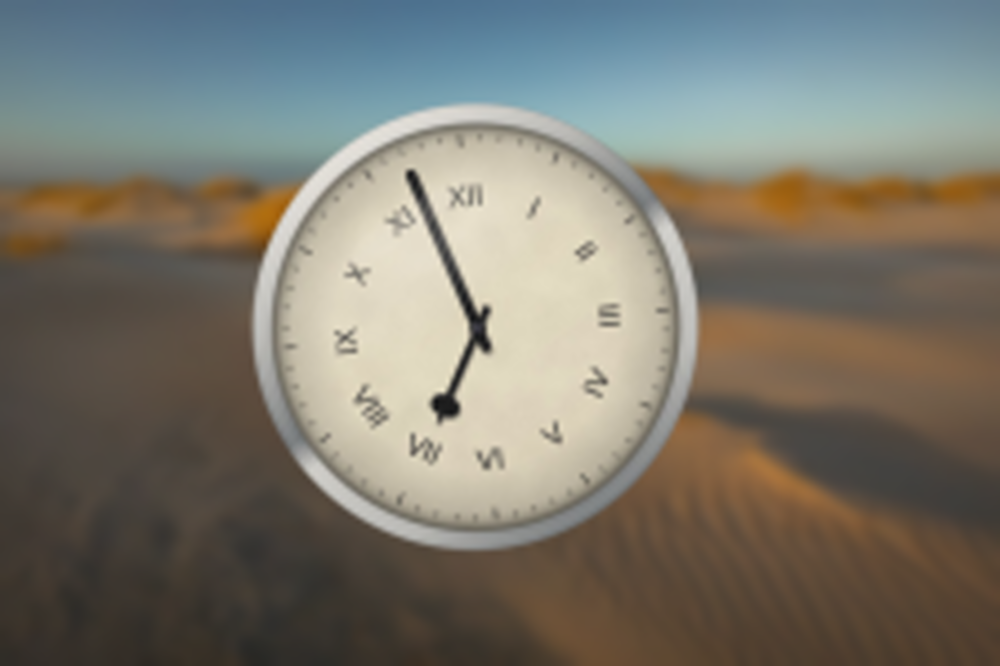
6:57
